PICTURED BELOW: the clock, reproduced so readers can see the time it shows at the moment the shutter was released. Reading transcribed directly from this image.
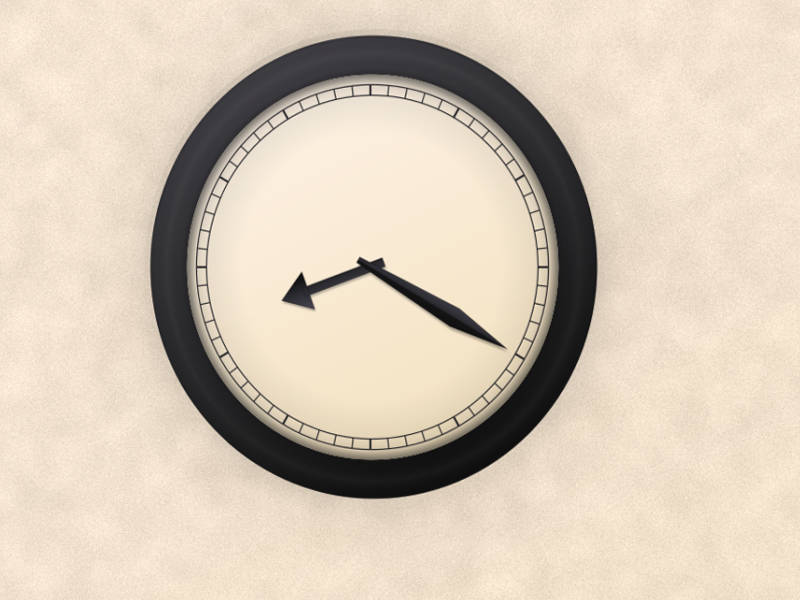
8:20
